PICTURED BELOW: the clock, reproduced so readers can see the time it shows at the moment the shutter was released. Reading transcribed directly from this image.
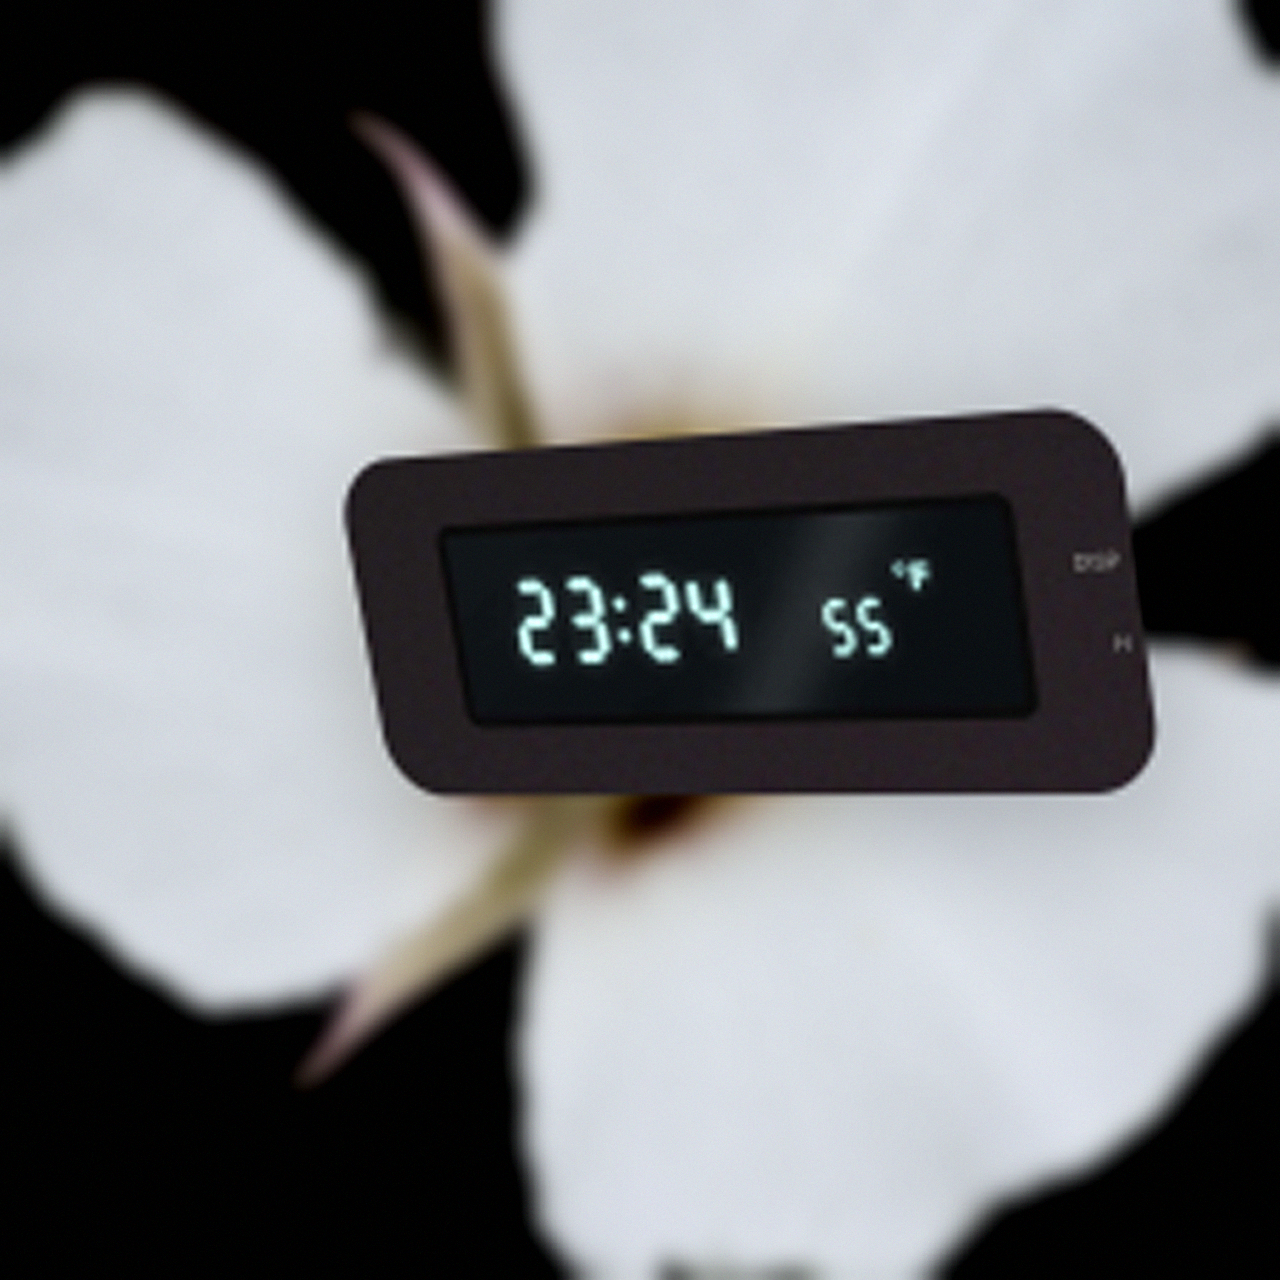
23:24
